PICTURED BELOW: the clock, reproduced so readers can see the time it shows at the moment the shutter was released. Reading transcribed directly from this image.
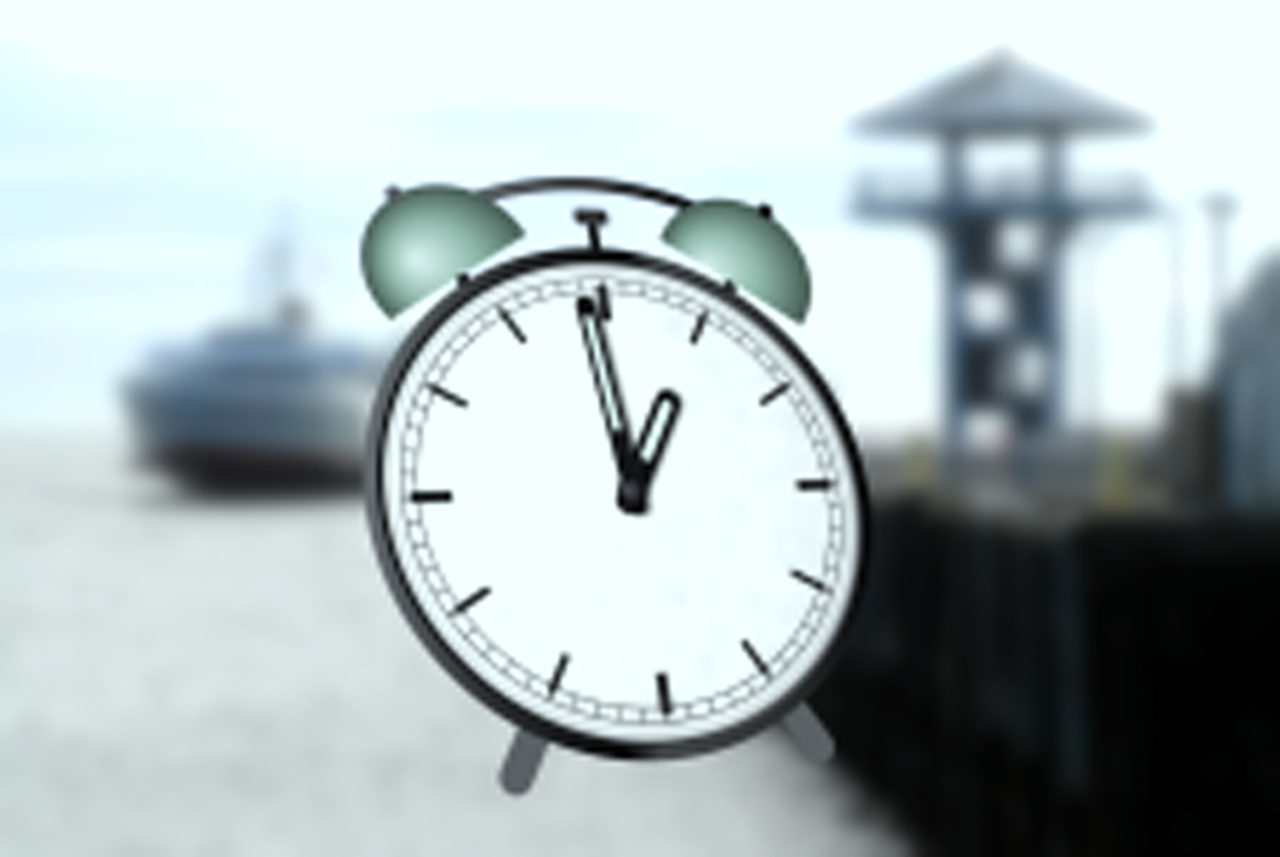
12:59
